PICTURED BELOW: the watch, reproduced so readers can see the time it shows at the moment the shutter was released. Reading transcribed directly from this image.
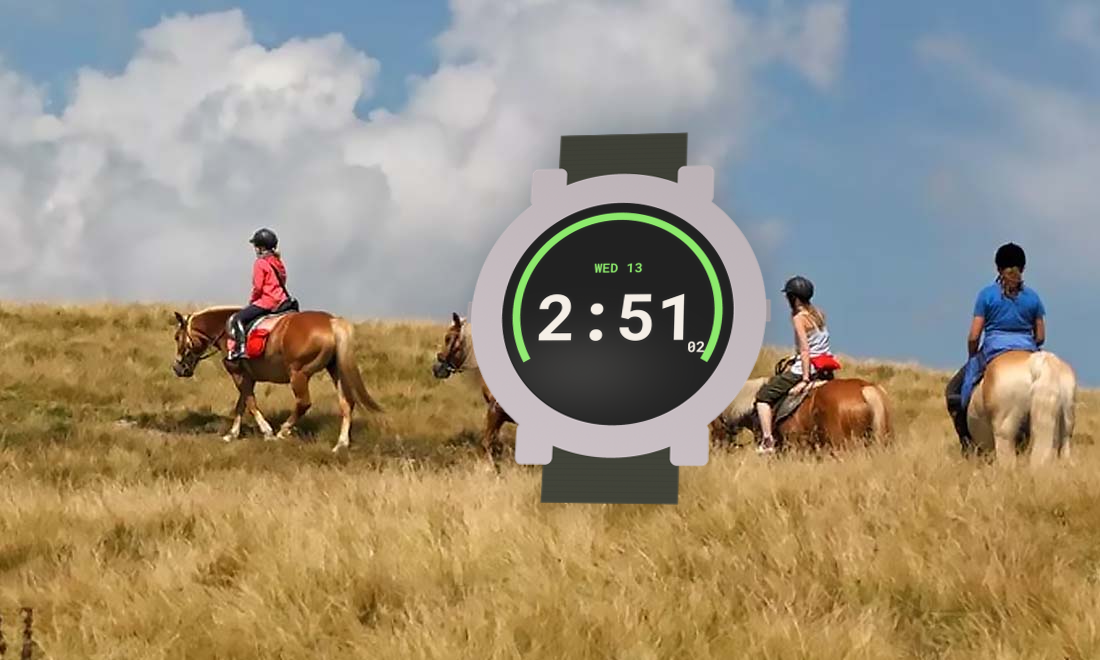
2:51:02
